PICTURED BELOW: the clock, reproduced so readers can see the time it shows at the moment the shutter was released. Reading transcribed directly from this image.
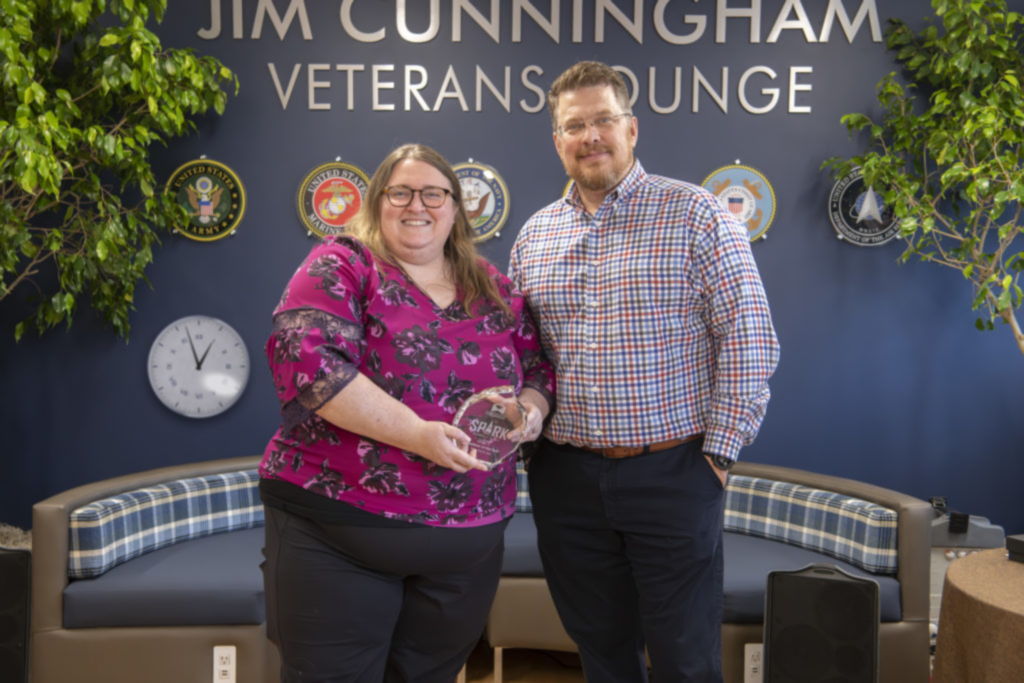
12:57
